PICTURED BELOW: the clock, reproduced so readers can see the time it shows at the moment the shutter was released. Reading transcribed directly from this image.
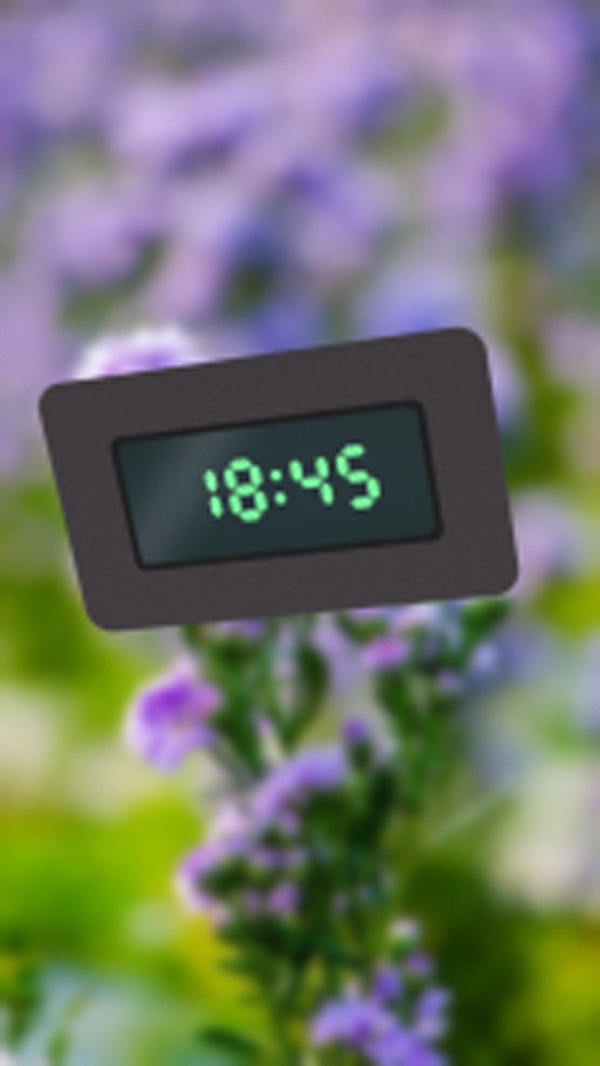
18:45
